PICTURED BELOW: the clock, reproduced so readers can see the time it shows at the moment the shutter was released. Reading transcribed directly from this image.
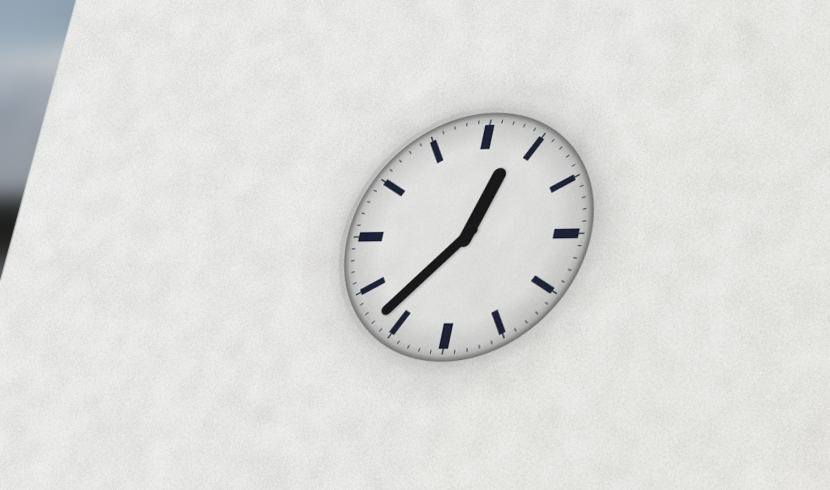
12:37
